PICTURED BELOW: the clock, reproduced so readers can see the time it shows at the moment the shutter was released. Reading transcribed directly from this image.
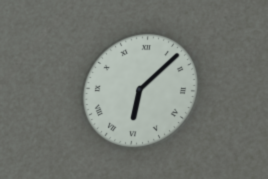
6:07
